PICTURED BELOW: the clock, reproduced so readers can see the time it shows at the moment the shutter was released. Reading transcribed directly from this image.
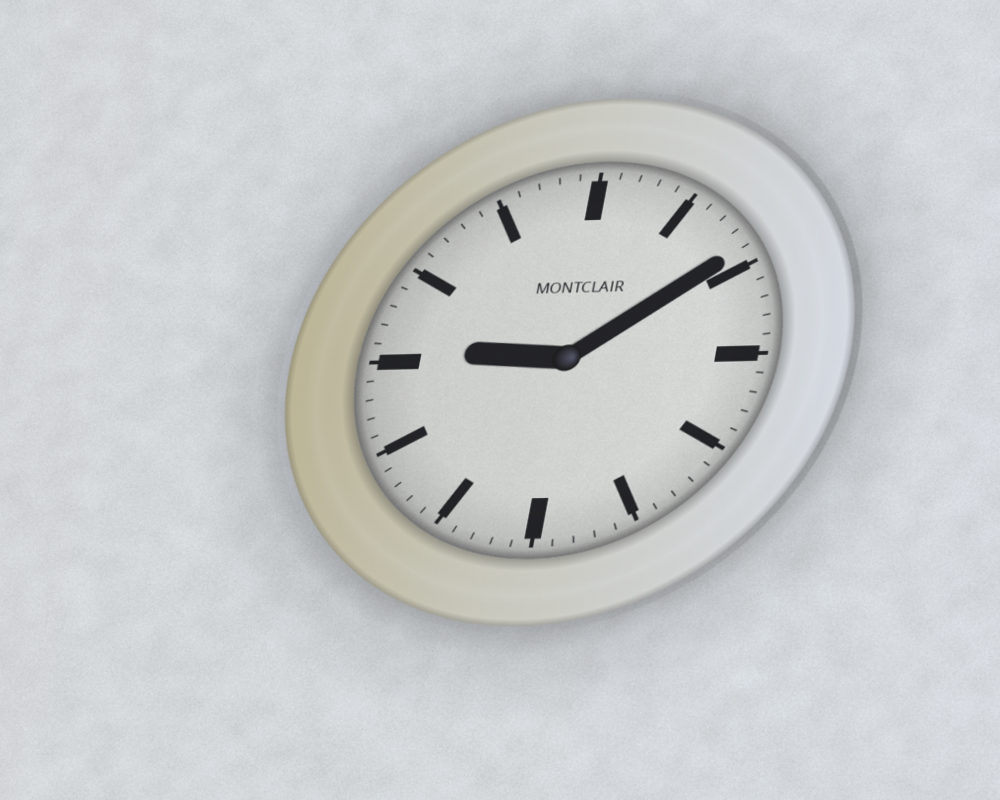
9:09
